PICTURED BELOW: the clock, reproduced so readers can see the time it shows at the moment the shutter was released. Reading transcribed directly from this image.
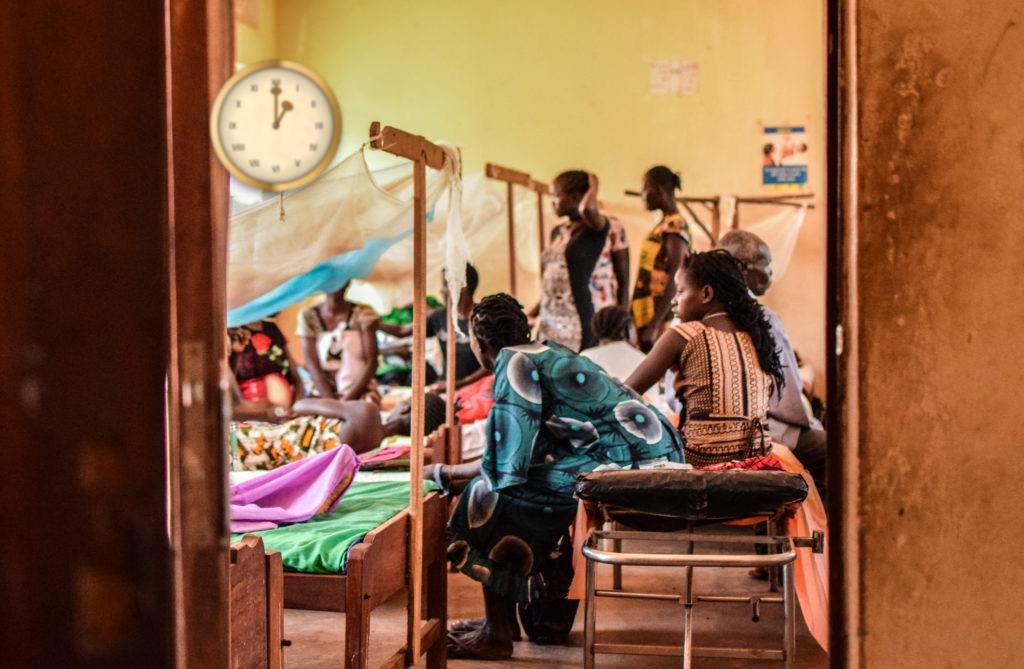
1:00
